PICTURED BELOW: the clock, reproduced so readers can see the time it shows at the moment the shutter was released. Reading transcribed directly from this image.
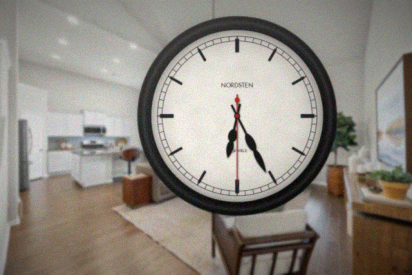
6:25:30
